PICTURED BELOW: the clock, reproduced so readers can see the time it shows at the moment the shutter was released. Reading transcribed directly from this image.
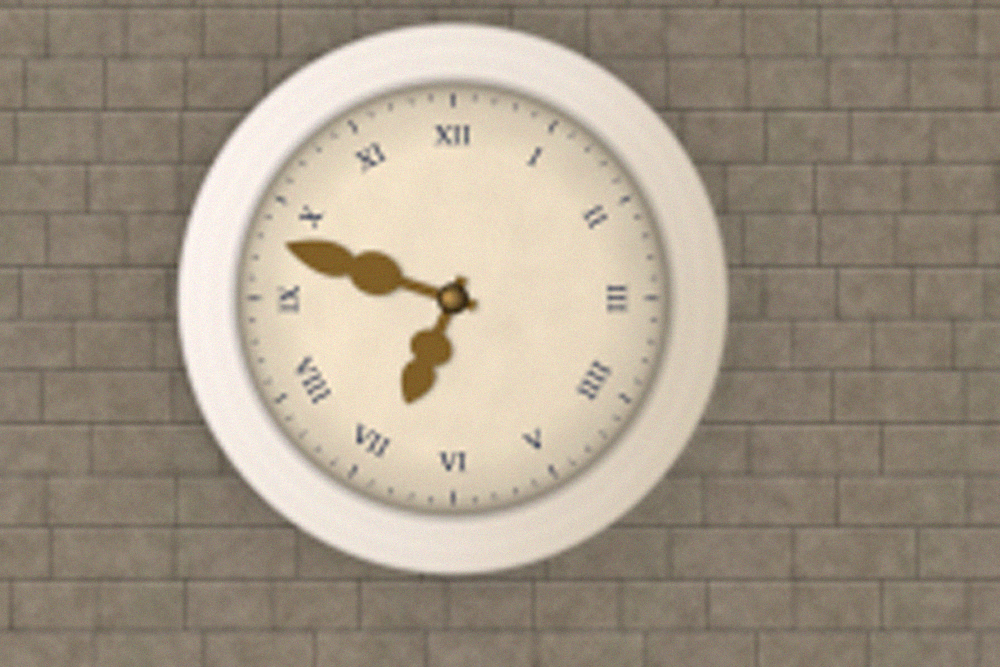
6:48
